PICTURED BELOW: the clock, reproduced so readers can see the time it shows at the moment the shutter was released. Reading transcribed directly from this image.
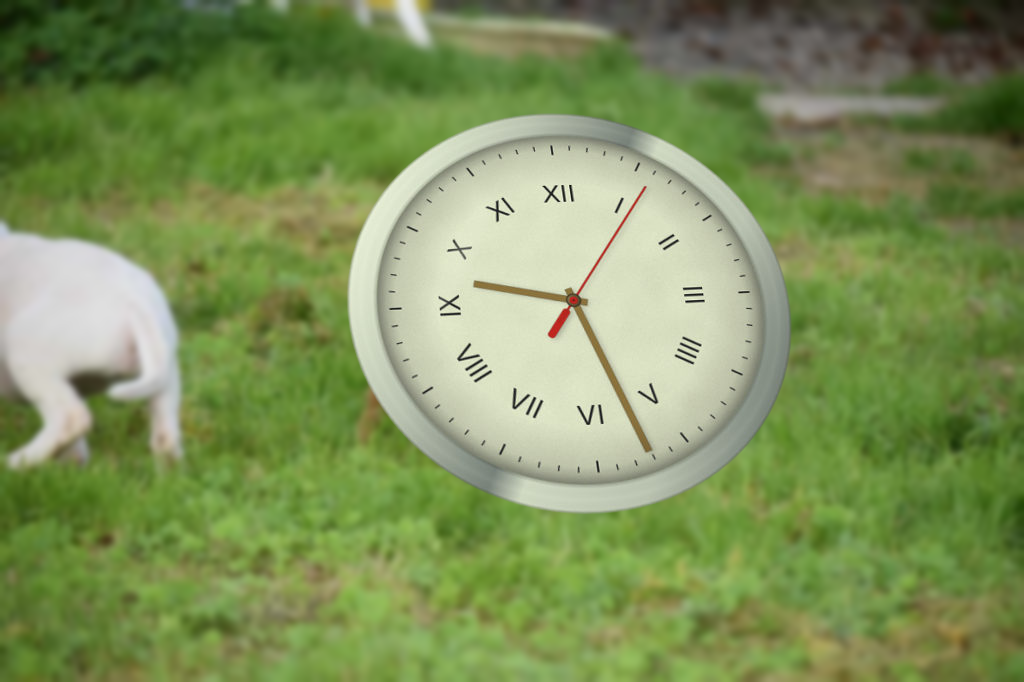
9:27:06
